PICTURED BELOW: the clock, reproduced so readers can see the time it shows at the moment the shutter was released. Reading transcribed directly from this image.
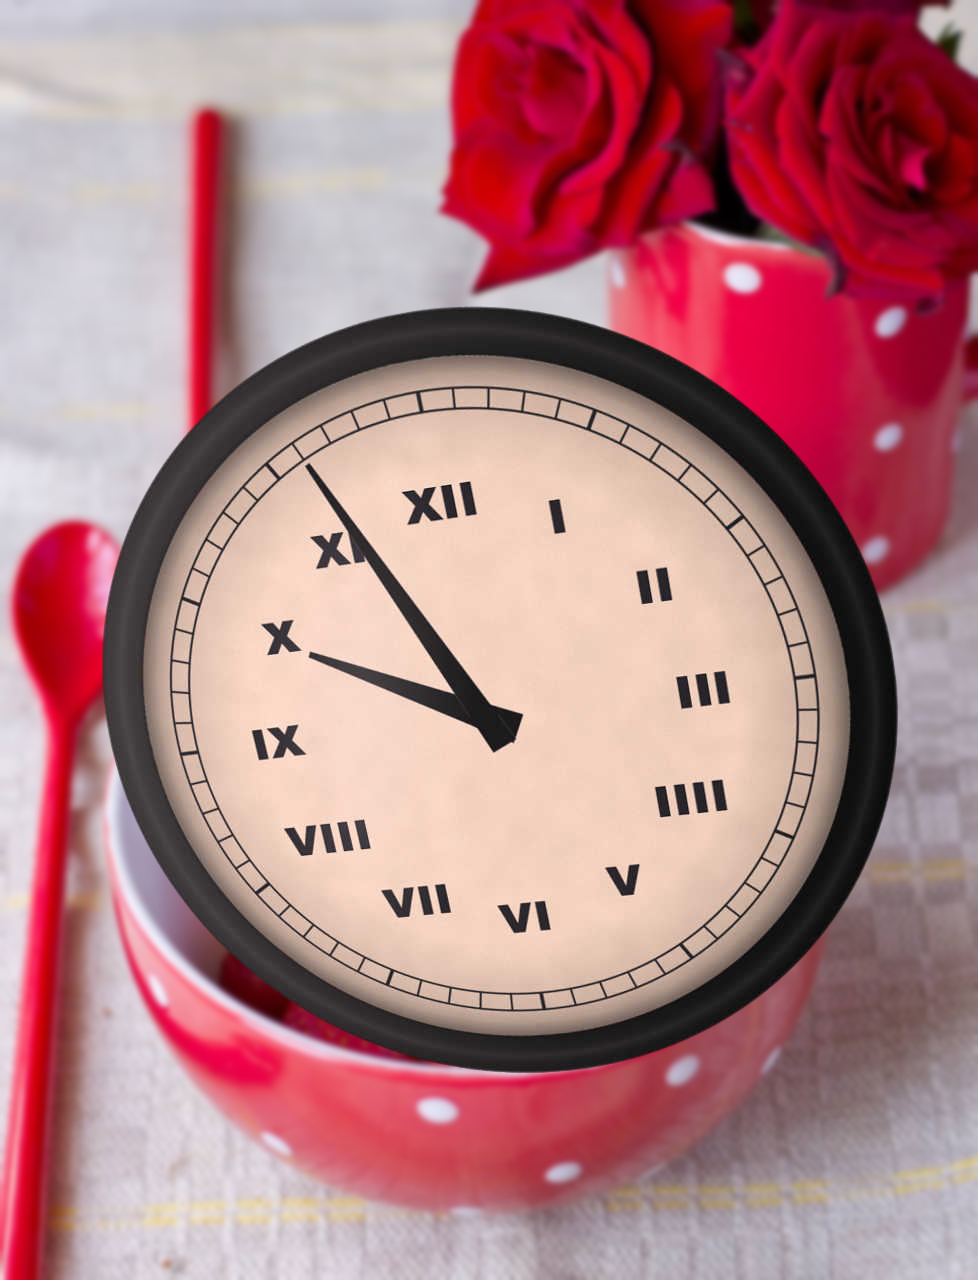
9:56
